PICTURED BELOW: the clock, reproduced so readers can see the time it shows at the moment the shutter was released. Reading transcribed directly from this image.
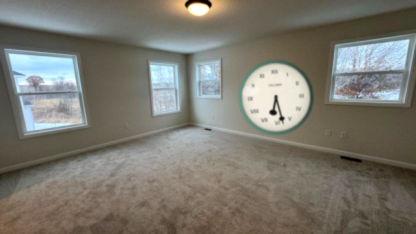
6:28
